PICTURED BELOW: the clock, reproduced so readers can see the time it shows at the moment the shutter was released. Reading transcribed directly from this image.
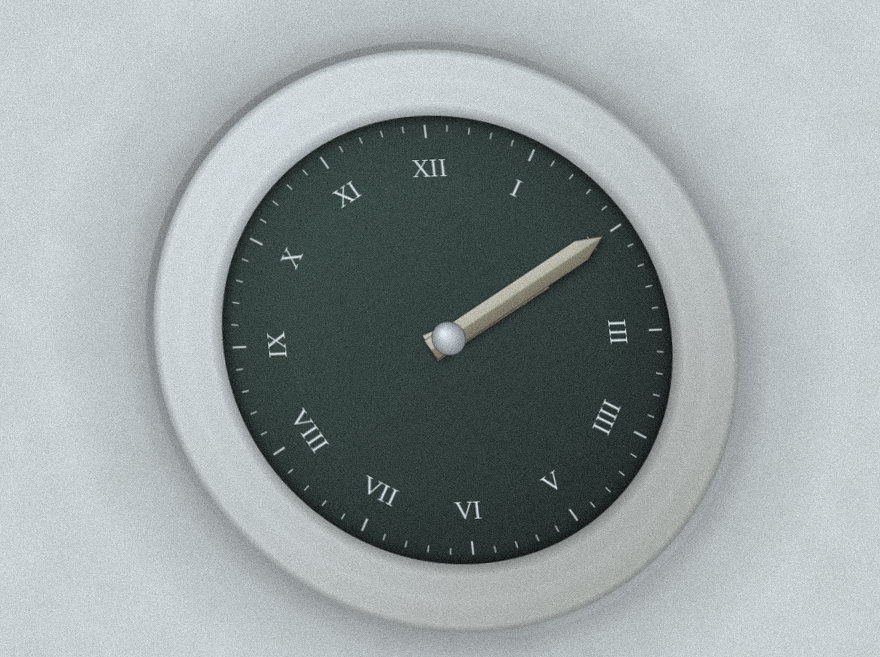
2:10
